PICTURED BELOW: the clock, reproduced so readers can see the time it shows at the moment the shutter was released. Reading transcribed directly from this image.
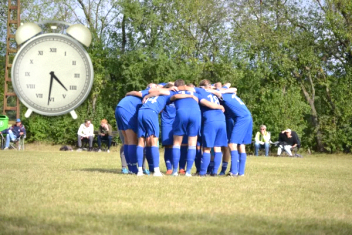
4:31
